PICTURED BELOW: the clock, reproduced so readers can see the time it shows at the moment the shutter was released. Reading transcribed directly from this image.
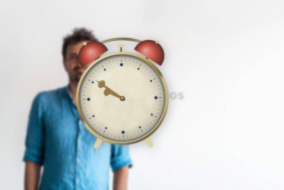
9:51
